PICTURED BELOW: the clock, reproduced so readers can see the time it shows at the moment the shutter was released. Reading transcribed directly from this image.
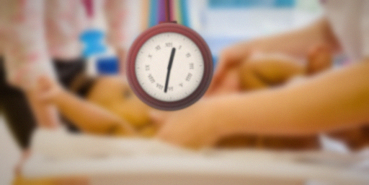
12:32
